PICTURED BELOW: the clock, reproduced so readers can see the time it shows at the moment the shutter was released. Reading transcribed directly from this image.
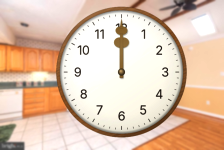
12:00
